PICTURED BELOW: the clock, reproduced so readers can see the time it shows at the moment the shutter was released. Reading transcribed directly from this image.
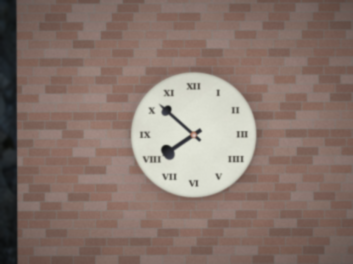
7:52
